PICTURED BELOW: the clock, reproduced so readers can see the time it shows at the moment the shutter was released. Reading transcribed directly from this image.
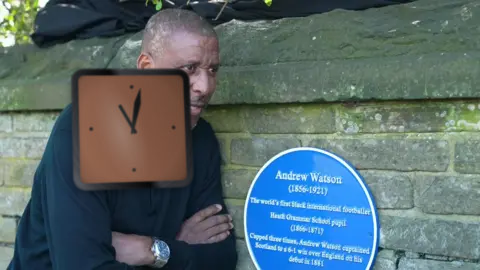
11:02
